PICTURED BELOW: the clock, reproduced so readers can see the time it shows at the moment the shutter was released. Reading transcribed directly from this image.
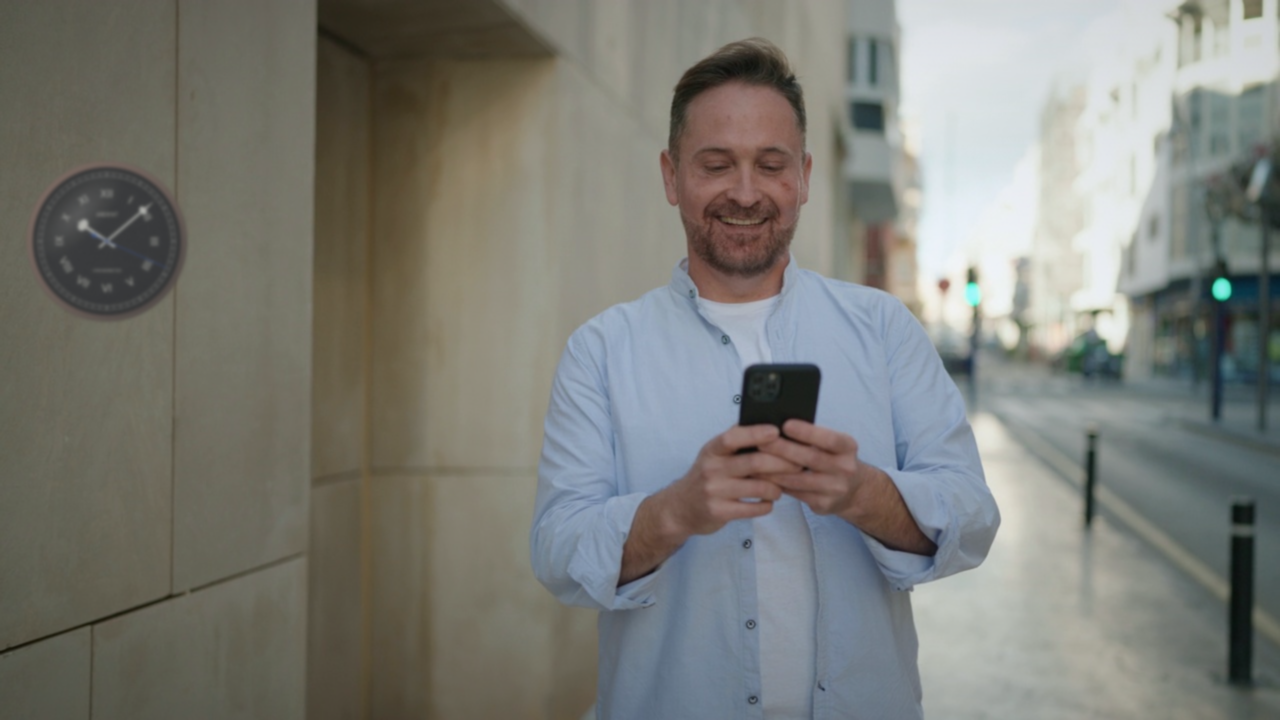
10:08:19
